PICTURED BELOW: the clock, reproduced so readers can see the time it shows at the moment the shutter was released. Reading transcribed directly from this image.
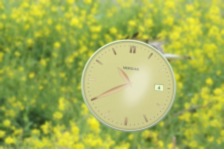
10:40
